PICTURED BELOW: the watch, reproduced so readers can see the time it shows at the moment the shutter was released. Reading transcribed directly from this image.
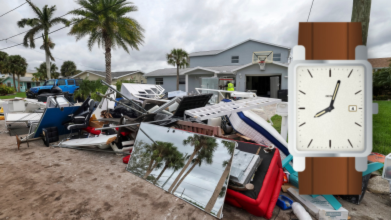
8:03
